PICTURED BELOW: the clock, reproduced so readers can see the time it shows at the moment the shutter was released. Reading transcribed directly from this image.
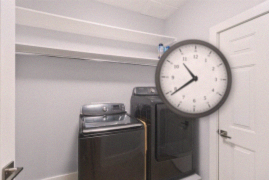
10:39
